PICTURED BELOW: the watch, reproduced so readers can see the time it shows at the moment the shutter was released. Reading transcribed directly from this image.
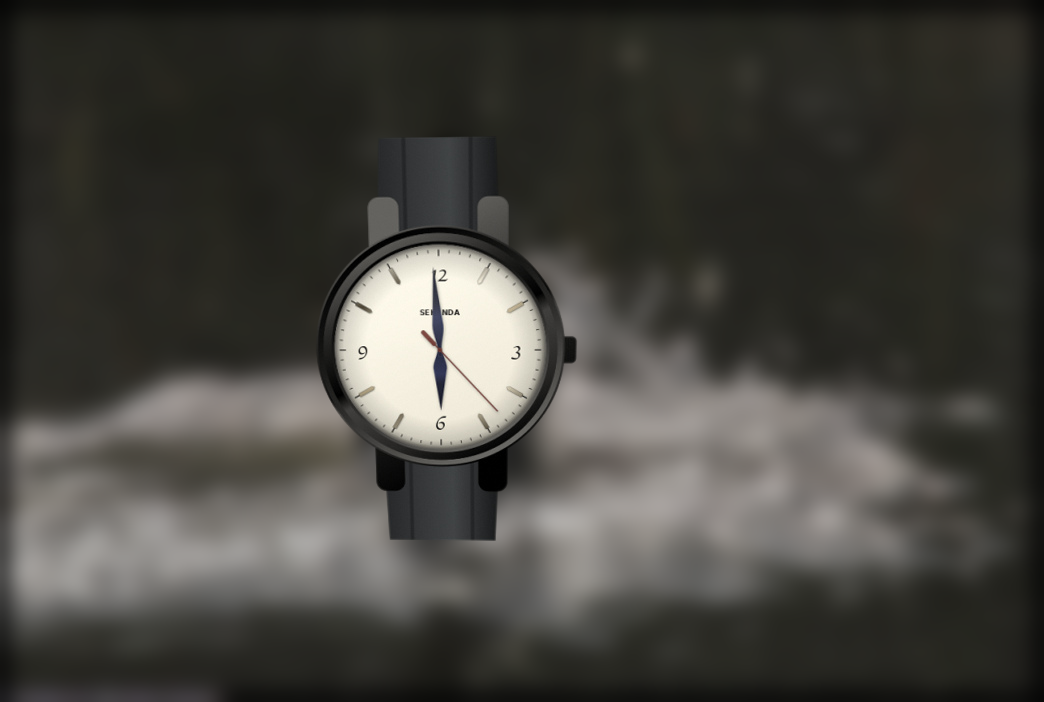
5:59:23
